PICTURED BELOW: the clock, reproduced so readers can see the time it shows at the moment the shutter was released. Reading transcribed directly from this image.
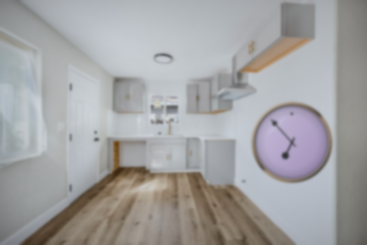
6:53
